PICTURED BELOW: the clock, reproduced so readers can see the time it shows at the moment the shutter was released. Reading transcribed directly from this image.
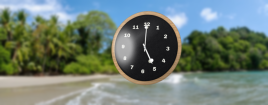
5:00
